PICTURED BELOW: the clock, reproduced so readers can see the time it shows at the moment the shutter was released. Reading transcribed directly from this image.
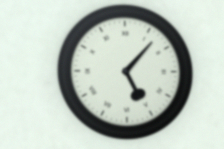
5:07
